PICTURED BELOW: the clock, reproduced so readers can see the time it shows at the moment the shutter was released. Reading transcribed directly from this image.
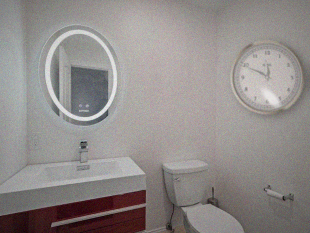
11:49
